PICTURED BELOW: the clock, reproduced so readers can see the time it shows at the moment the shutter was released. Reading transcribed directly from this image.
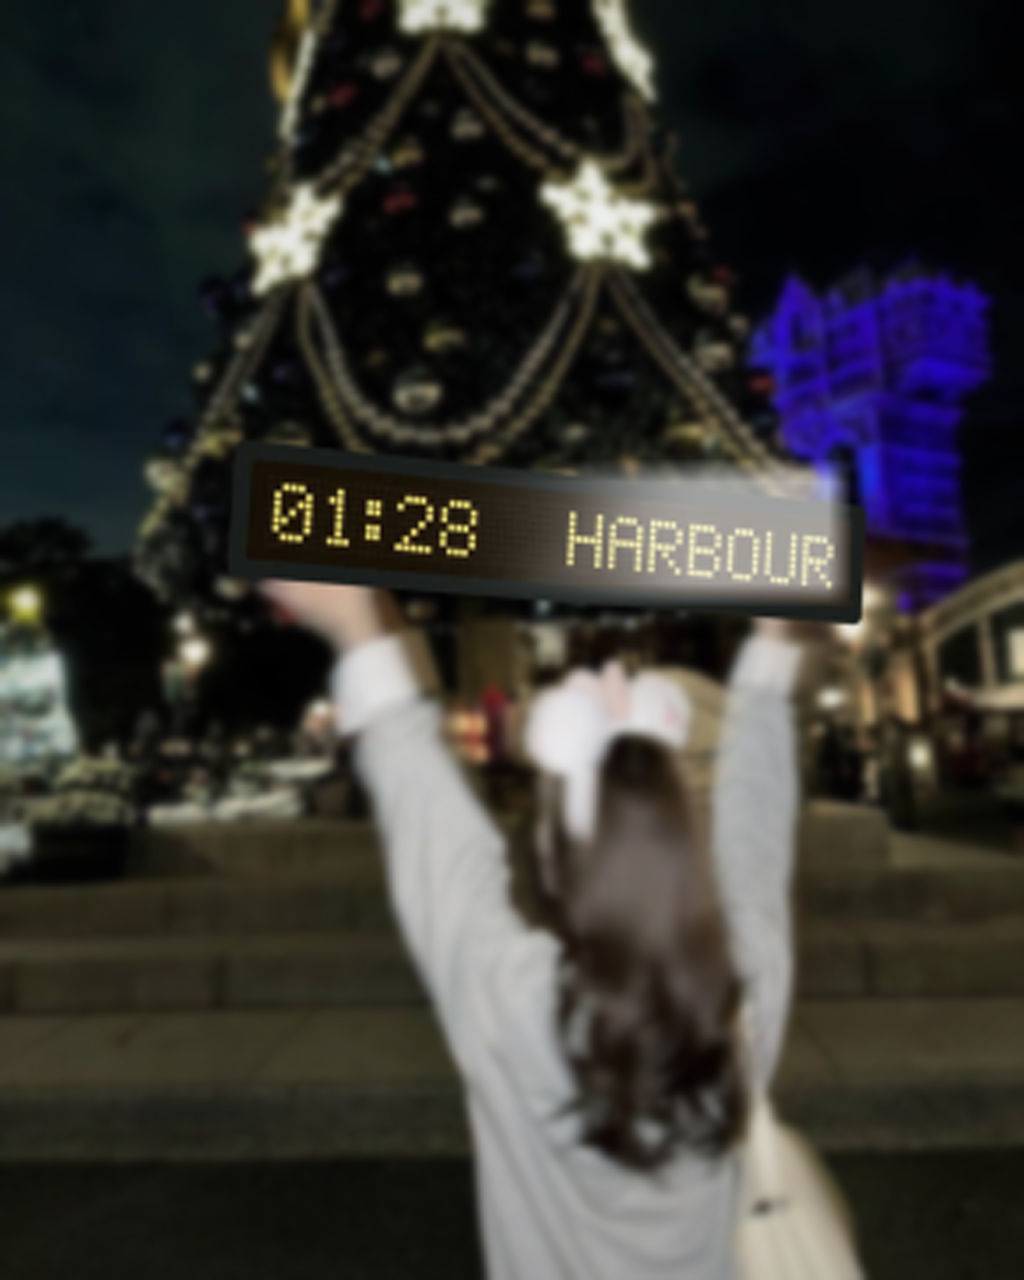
1:28
